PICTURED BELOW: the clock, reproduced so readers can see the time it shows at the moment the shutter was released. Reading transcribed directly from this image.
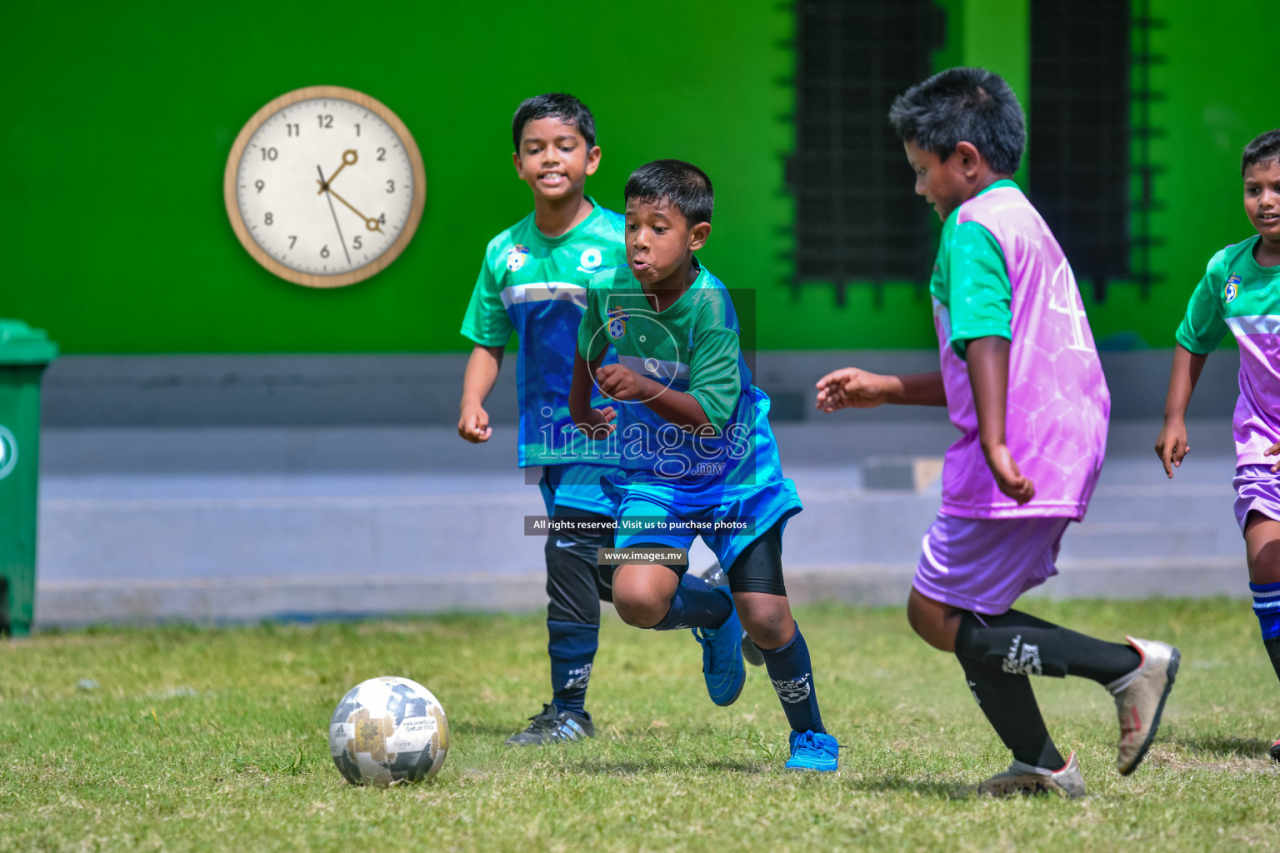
1:21:27
